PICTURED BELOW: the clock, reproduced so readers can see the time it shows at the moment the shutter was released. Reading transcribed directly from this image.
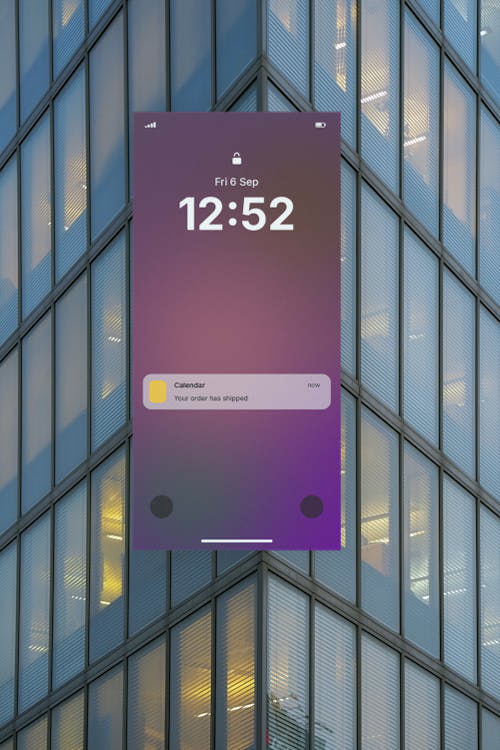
12:52
